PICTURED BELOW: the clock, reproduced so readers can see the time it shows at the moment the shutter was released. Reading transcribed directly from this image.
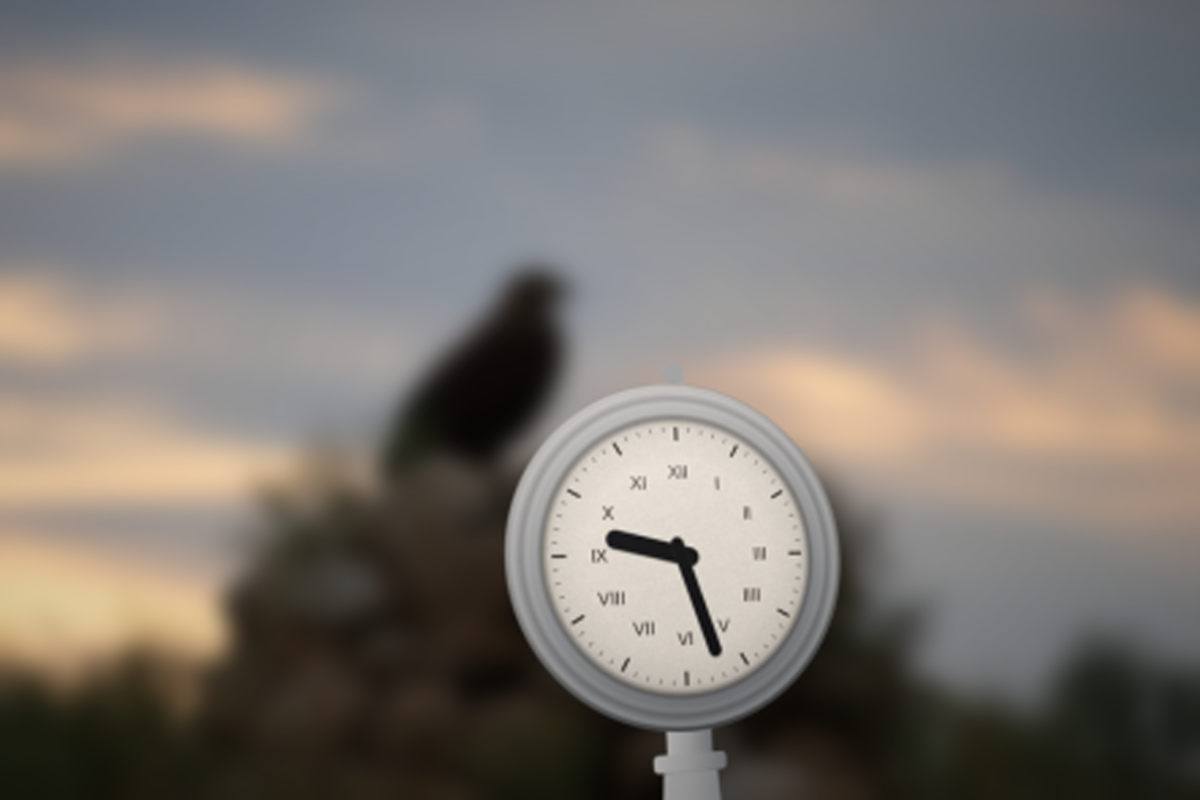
9:27
